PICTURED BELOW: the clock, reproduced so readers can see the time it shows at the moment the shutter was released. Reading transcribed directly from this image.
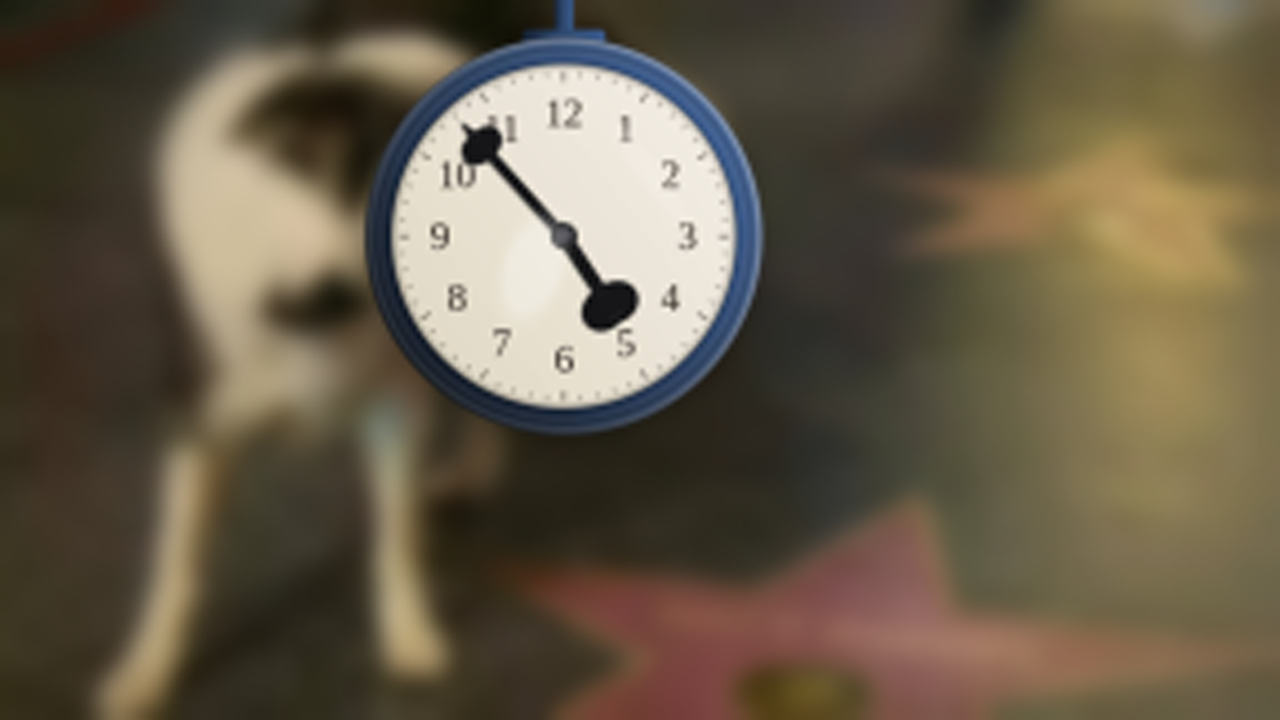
4:53
